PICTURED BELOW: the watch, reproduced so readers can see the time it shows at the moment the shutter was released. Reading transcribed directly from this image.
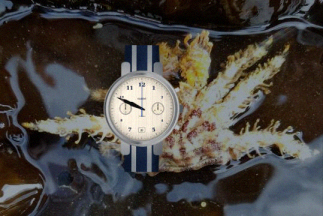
9:49
